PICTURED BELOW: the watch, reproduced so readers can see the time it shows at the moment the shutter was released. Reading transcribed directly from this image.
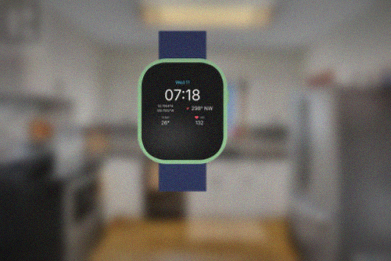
7:18
